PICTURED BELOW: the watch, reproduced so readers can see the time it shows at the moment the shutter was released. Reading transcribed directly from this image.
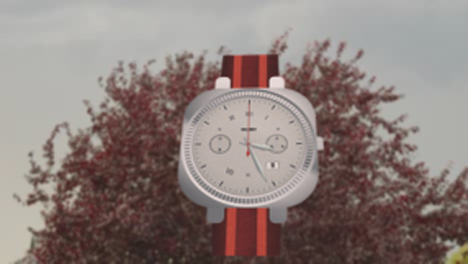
3:26
